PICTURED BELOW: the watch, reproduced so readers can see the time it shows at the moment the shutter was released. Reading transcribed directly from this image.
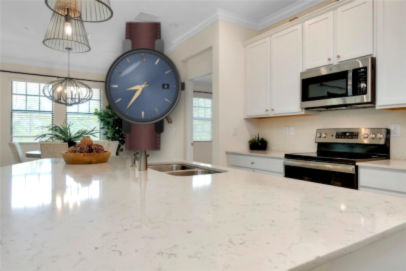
8:36
